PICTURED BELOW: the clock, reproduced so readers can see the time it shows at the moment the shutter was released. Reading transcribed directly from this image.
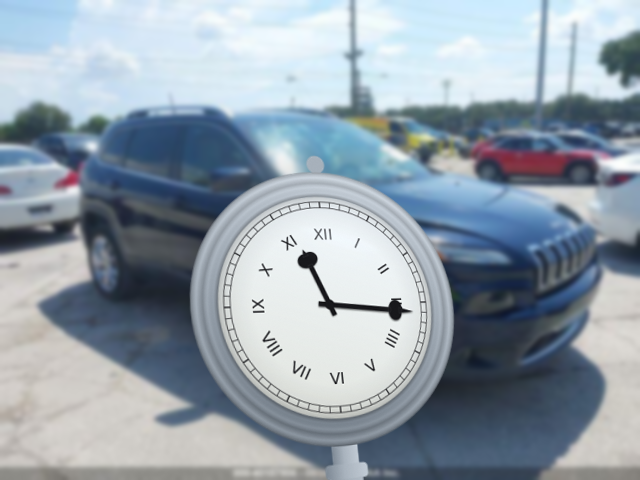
11:16
